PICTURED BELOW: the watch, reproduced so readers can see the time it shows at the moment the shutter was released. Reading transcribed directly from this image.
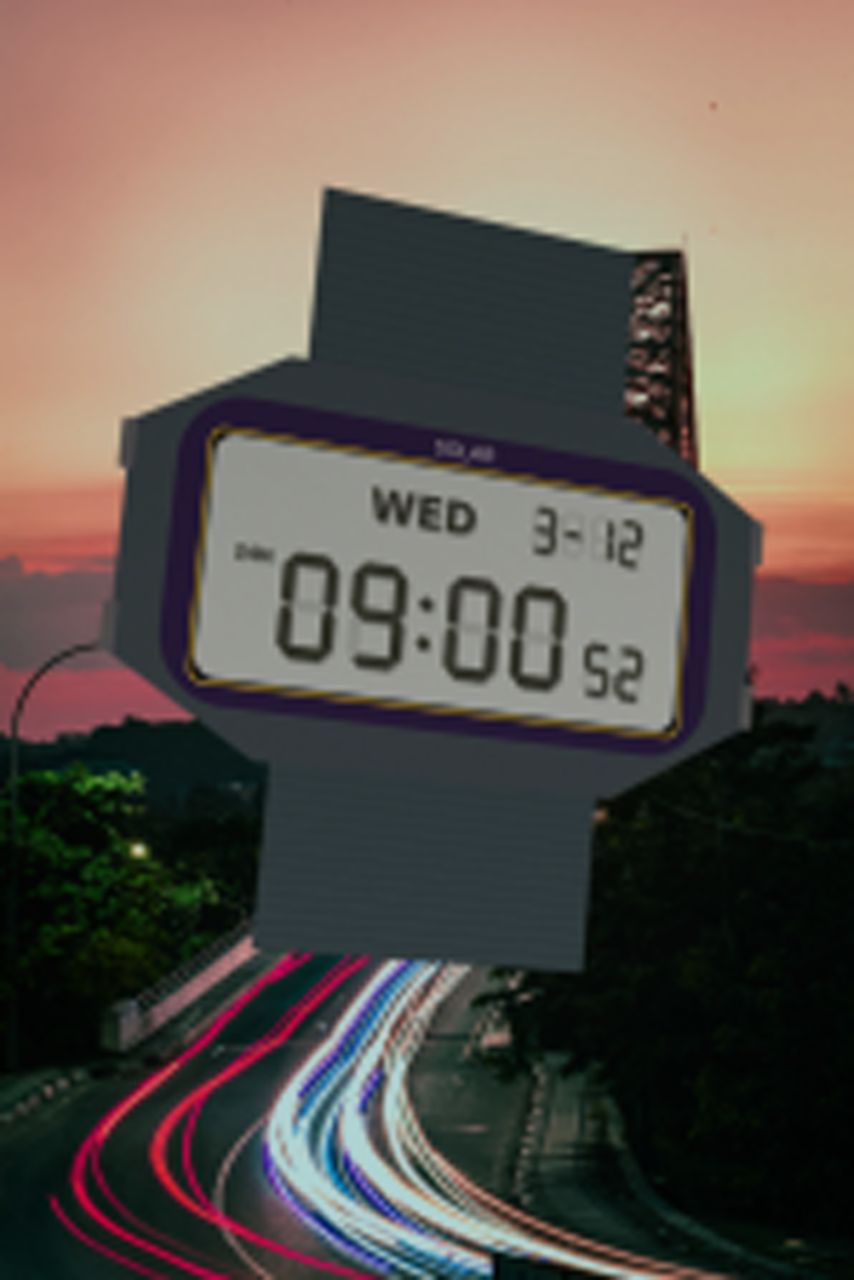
9:00:52
